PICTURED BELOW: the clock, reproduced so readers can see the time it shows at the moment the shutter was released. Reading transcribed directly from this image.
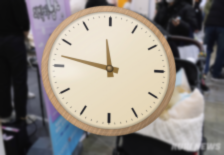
11:47
